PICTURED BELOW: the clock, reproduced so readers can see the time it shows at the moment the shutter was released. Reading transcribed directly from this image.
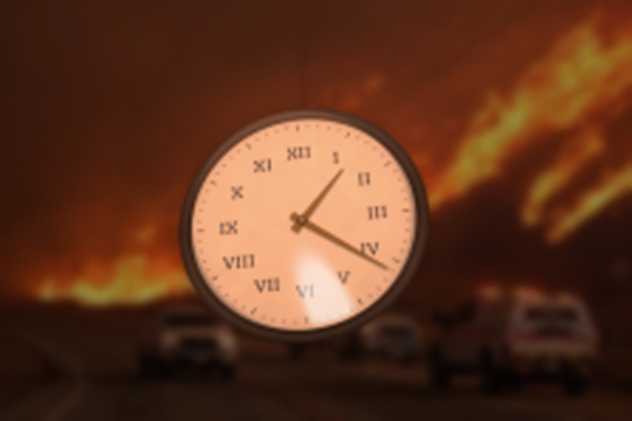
1:21
